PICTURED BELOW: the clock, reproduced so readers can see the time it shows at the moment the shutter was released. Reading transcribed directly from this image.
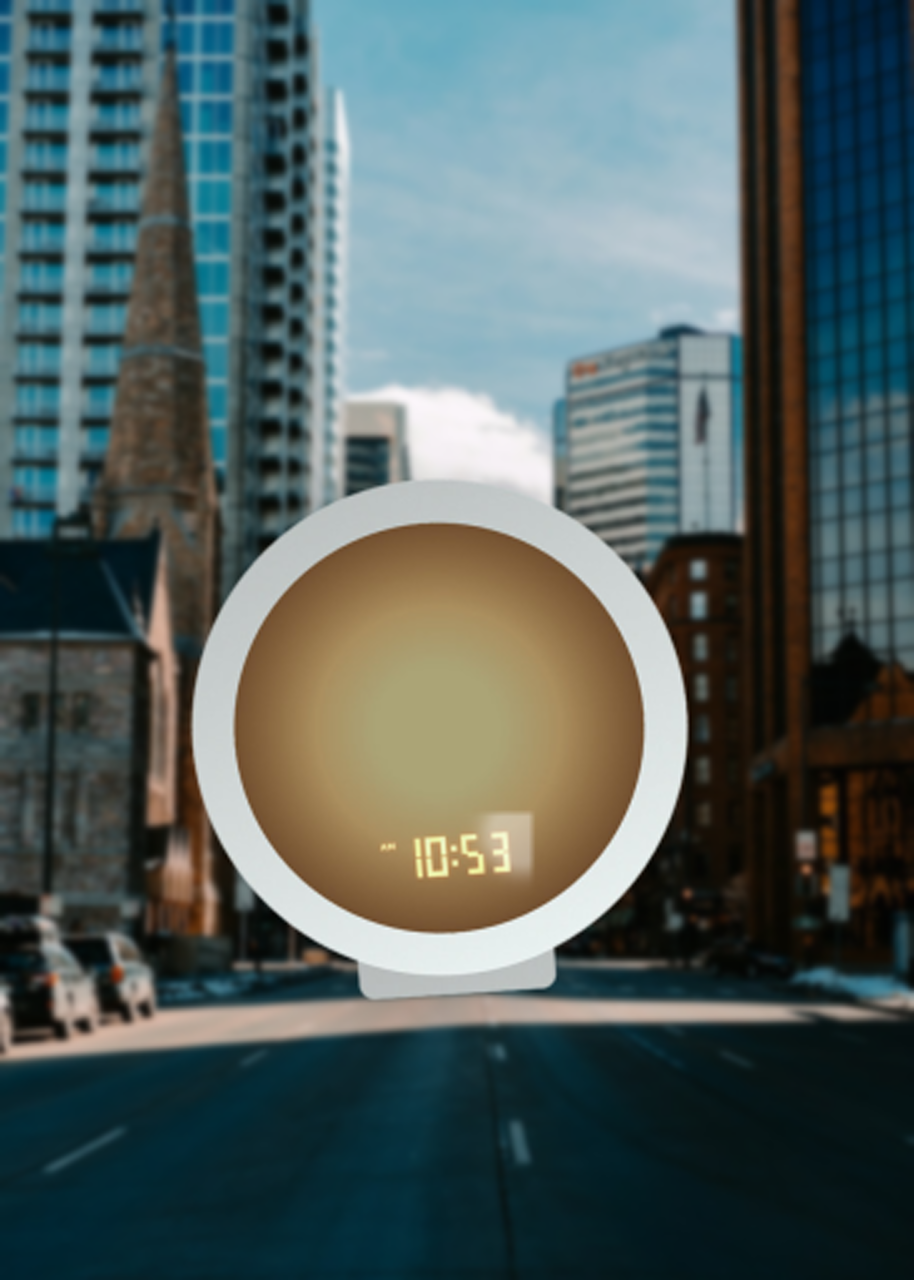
10:53
